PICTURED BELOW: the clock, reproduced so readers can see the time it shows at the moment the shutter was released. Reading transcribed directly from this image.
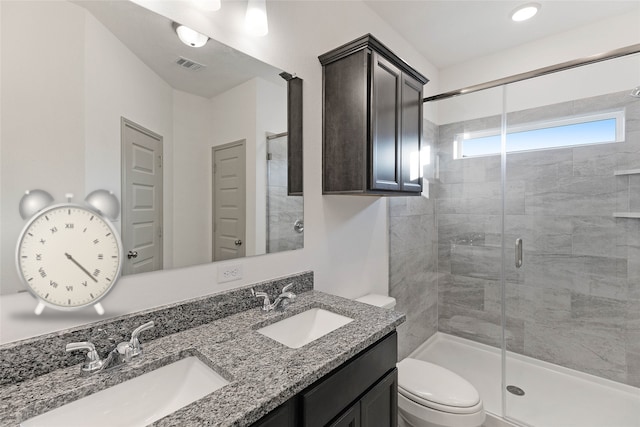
4:22
